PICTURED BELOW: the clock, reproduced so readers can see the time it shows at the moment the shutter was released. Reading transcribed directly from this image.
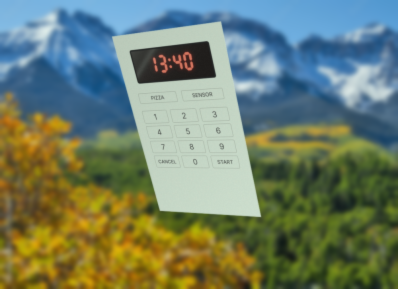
13:40
